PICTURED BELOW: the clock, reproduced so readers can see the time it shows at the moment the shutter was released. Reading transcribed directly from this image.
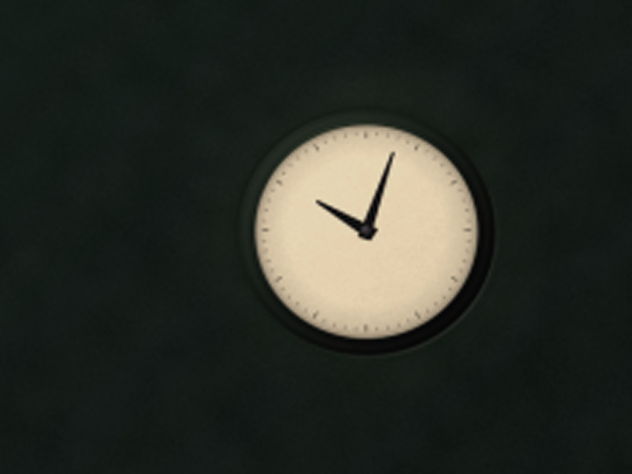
10:03
